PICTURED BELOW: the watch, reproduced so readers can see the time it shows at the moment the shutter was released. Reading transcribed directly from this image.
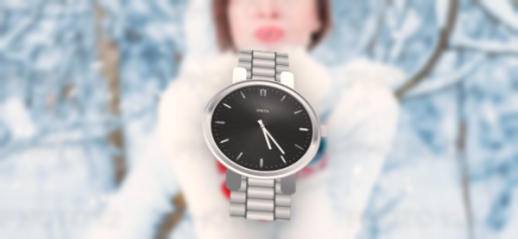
5:24
